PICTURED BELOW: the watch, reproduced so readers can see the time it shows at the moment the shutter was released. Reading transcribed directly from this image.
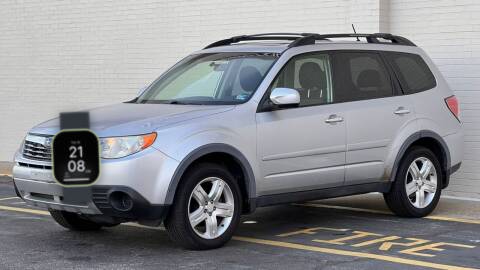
21:08
